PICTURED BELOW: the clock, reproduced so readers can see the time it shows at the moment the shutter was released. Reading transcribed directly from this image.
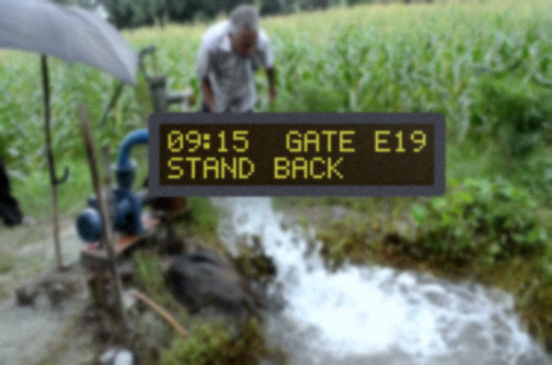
9:15
